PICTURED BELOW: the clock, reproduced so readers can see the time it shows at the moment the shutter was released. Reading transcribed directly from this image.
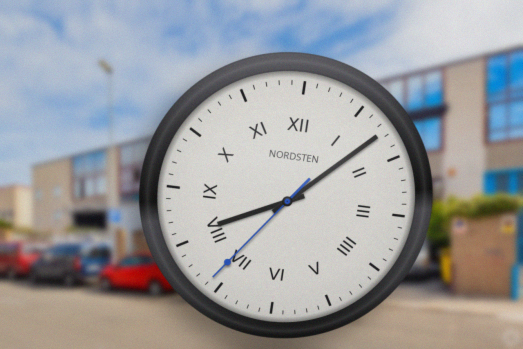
8:07:36
